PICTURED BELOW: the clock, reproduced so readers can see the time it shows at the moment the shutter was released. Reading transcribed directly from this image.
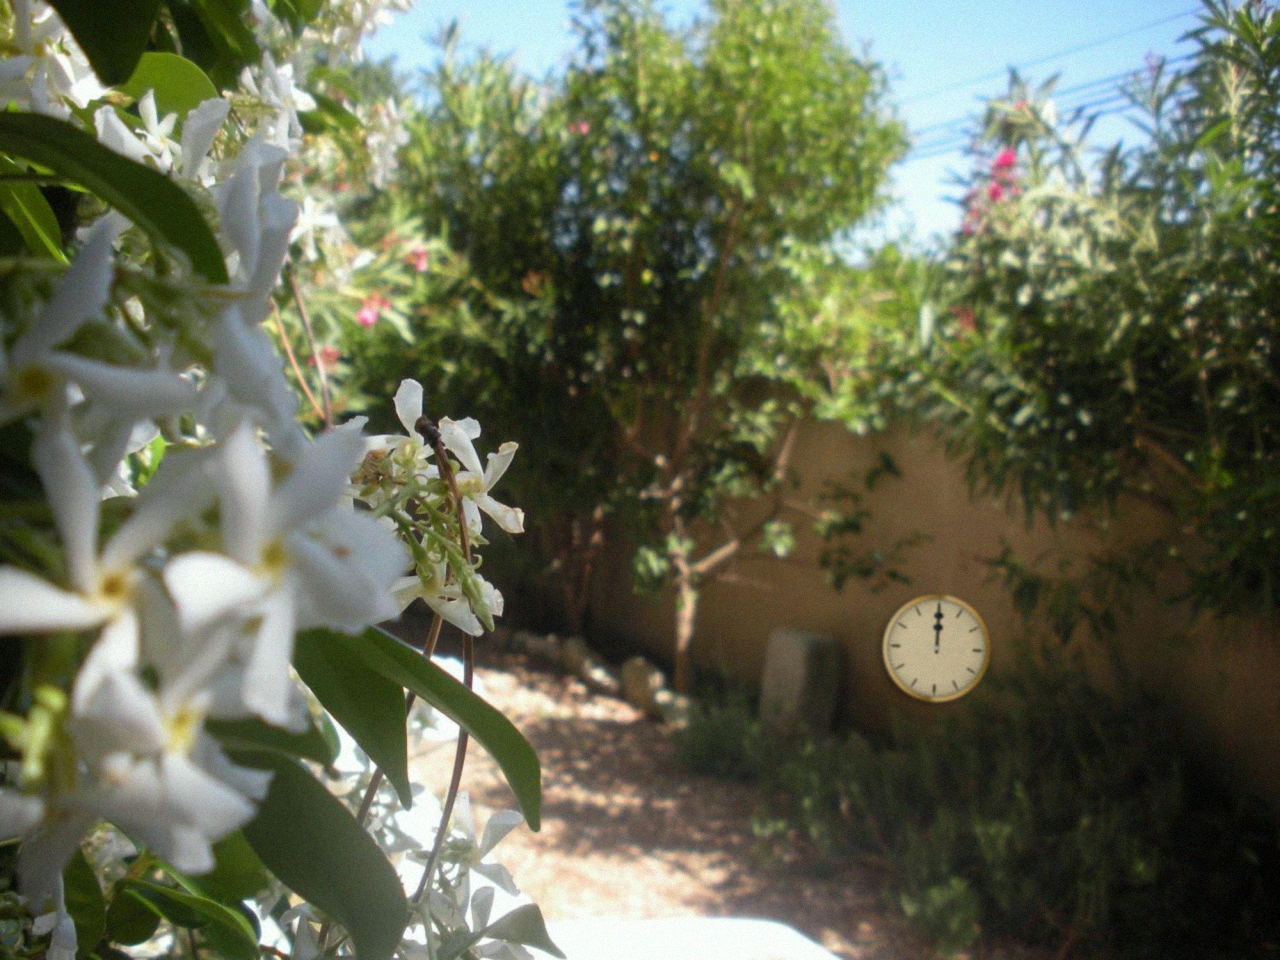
12:00
